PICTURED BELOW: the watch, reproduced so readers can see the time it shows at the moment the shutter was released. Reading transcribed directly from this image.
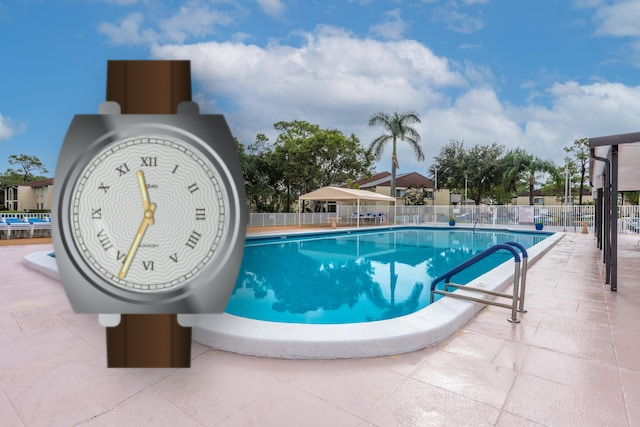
11:34
